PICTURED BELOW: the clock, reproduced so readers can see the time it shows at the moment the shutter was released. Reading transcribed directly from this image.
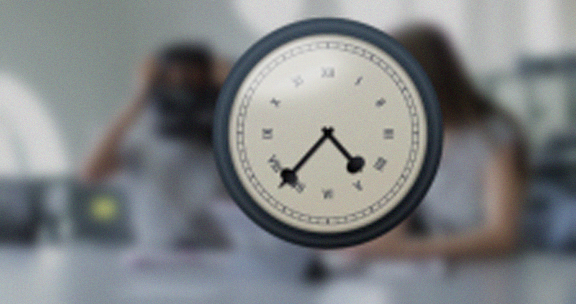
4:37
